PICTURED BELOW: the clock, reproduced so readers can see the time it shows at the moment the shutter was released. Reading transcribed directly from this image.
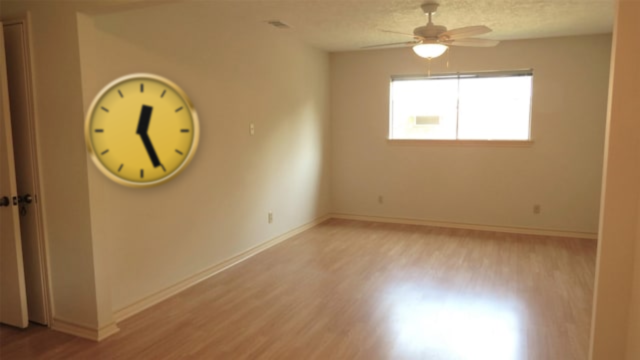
12:26
